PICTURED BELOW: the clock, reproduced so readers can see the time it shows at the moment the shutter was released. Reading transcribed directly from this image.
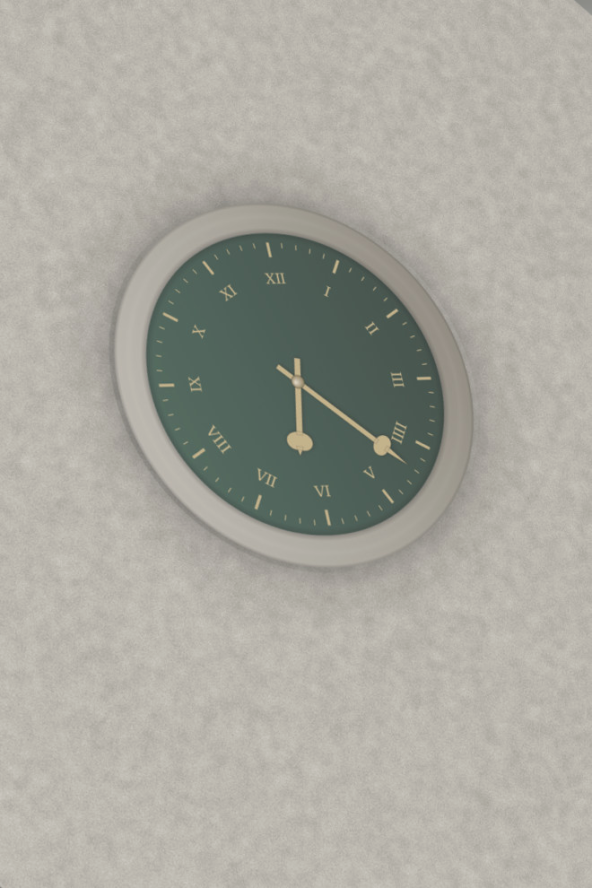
6:22
